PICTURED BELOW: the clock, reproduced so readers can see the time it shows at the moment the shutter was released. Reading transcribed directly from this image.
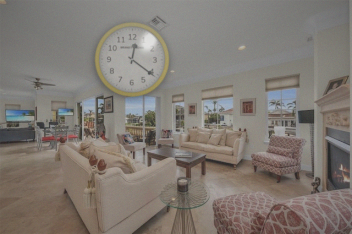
12:21
